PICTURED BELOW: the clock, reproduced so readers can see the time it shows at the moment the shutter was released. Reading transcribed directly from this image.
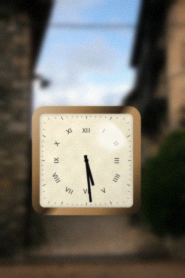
5:29
